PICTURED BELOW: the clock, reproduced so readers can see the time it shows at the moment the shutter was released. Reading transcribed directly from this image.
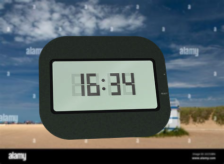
16:34
